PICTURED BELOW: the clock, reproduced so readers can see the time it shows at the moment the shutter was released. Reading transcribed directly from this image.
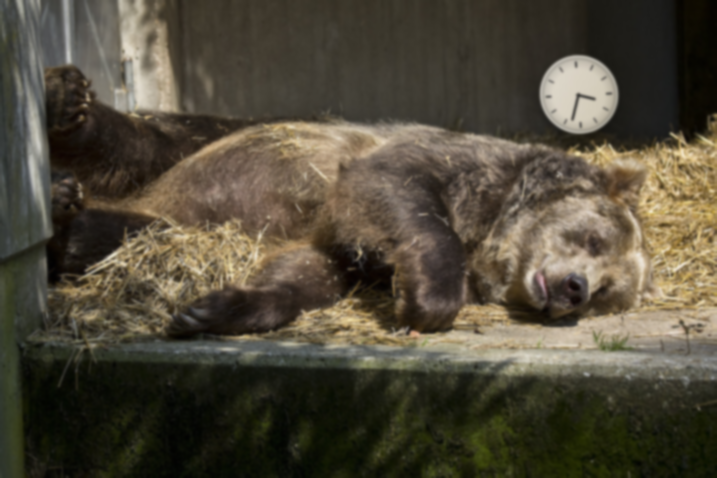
3:33
